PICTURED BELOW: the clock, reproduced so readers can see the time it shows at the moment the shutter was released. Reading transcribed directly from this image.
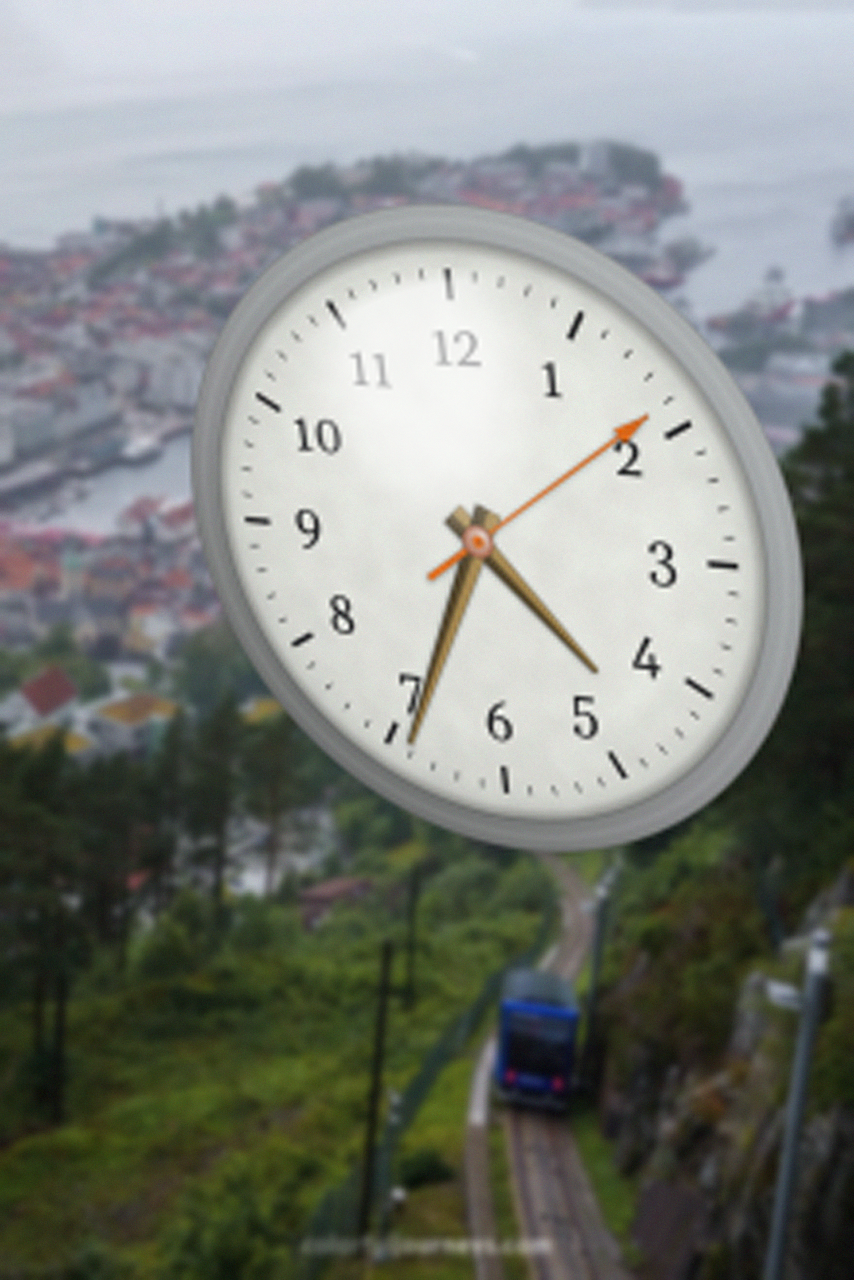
4:34:09
